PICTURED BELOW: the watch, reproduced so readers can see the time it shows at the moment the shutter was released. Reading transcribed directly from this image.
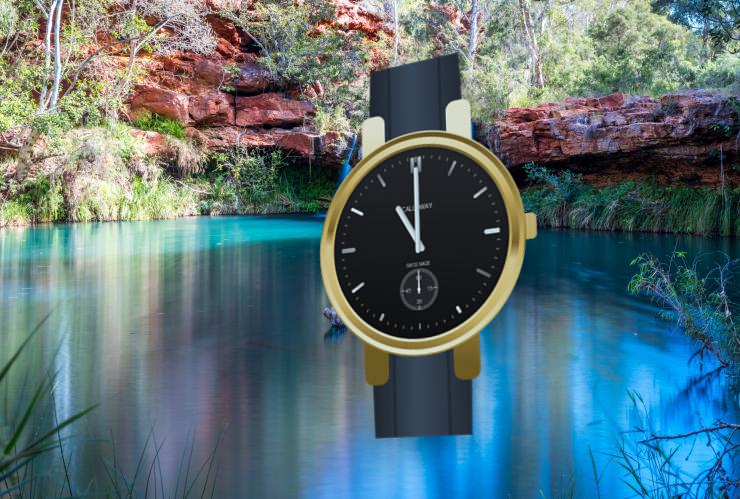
11:00
